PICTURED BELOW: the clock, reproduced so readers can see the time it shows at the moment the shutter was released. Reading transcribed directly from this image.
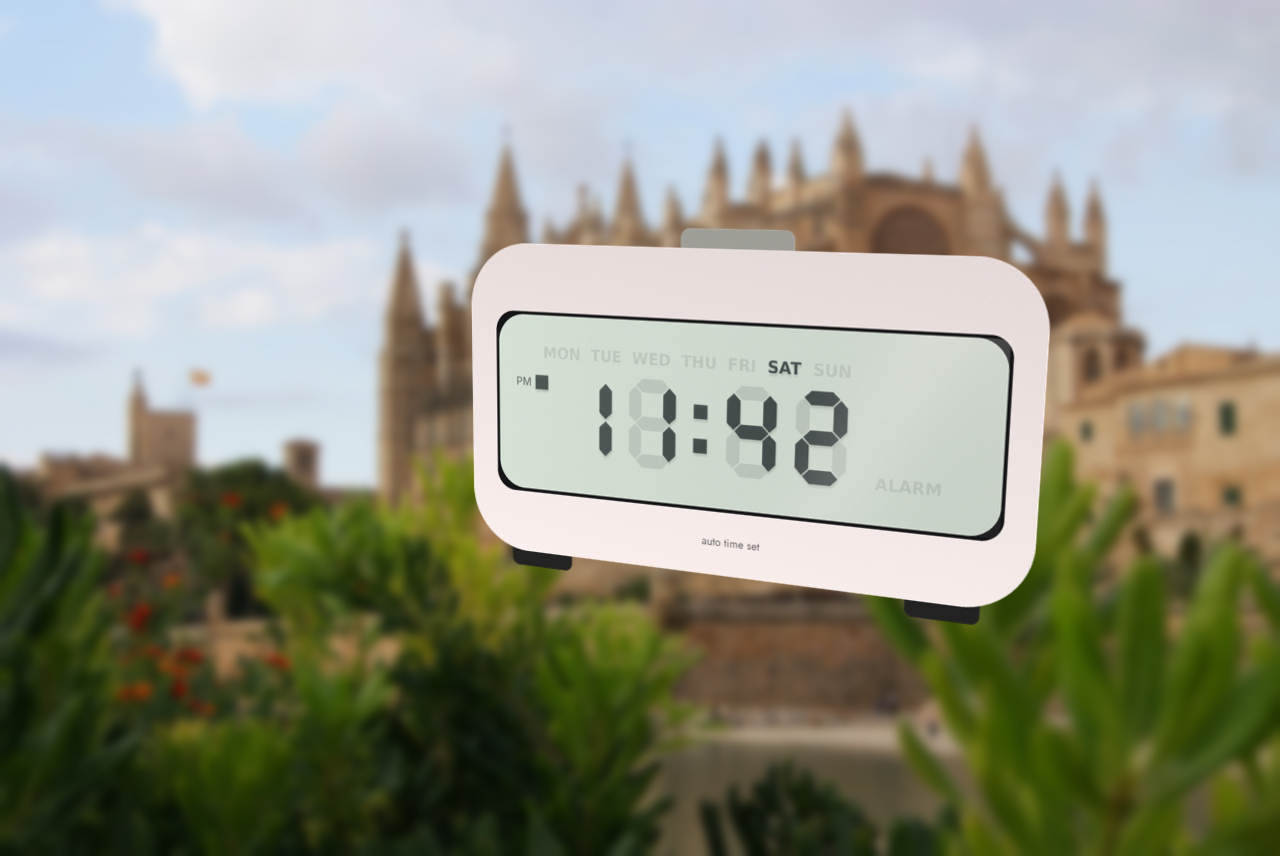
11:42
